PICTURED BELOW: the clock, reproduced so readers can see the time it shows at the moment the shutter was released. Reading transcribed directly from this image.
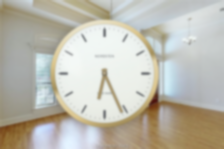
6:26
